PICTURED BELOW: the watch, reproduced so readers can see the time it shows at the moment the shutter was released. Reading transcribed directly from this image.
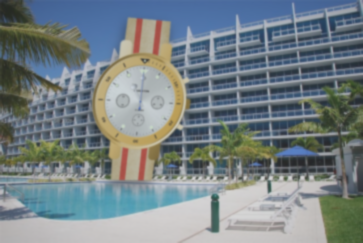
11:00
